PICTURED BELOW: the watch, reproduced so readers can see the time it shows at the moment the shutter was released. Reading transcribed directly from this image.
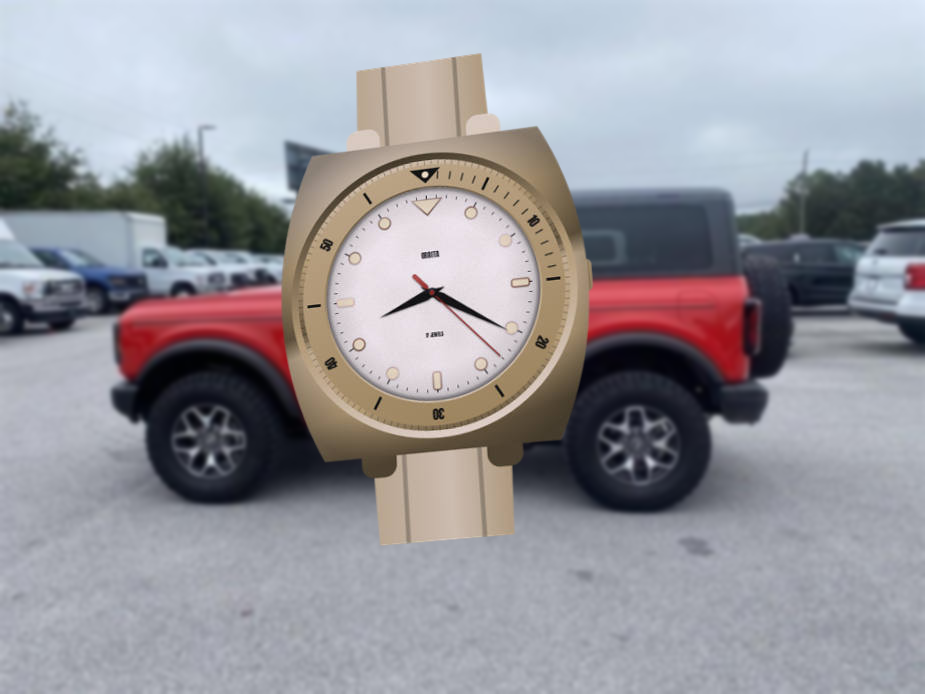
8:20:23
